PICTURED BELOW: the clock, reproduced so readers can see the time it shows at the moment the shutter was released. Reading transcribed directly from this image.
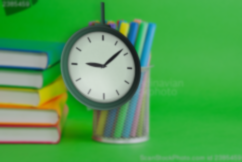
9:08
